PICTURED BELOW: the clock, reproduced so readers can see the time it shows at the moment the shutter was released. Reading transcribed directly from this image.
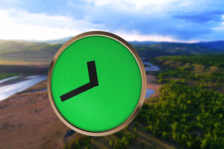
11:41
